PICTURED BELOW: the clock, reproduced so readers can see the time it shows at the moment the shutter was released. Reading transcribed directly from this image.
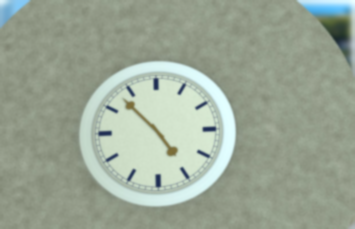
4:53
